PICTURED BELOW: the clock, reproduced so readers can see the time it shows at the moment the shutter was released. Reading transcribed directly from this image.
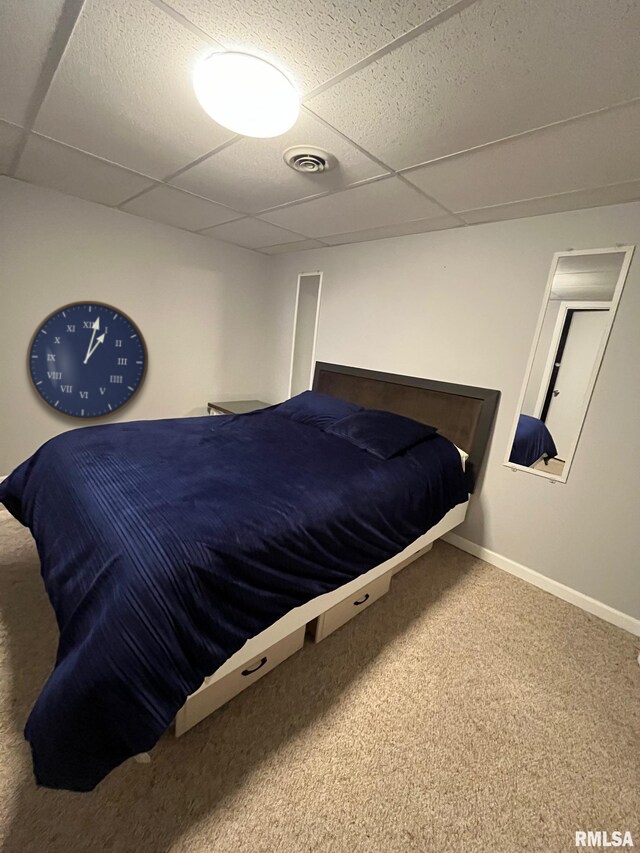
1:02
